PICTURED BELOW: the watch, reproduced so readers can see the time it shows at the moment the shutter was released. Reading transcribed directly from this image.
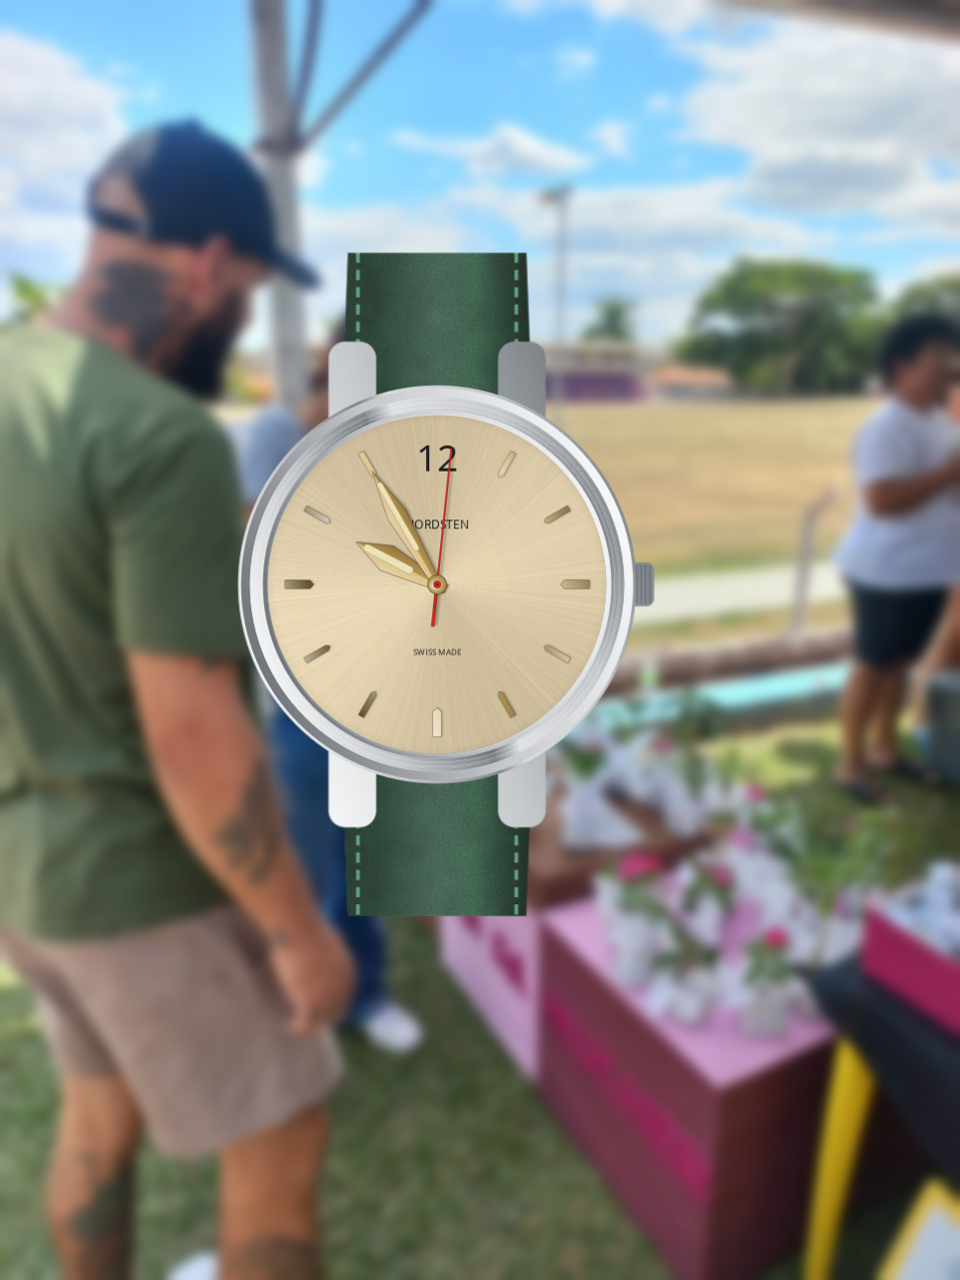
9:55:01
